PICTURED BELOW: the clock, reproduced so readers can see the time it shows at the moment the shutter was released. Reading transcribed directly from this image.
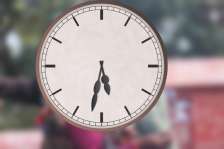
5:32
